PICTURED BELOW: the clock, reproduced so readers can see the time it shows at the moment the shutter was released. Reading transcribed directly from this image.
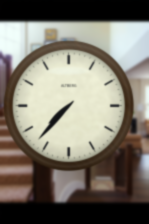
7:37
